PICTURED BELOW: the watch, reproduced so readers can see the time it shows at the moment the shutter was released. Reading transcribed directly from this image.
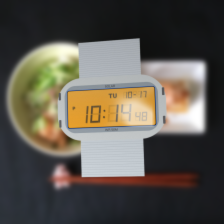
10:14:48
